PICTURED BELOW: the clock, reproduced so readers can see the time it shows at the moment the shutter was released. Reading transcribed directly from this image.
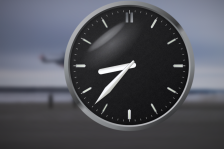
8:37
